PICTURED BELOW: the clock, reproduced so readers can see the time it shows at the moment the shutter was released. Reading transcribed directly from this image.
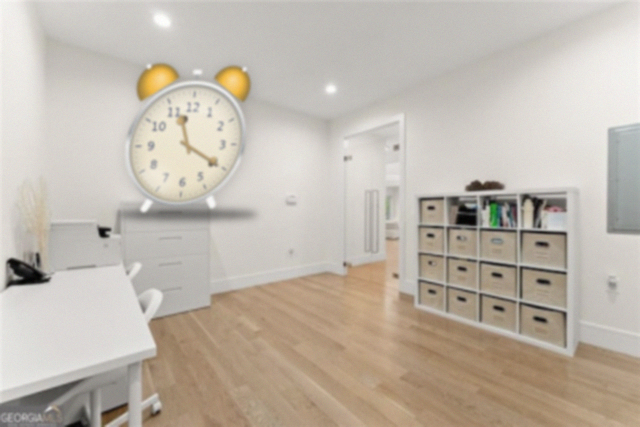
11:20
